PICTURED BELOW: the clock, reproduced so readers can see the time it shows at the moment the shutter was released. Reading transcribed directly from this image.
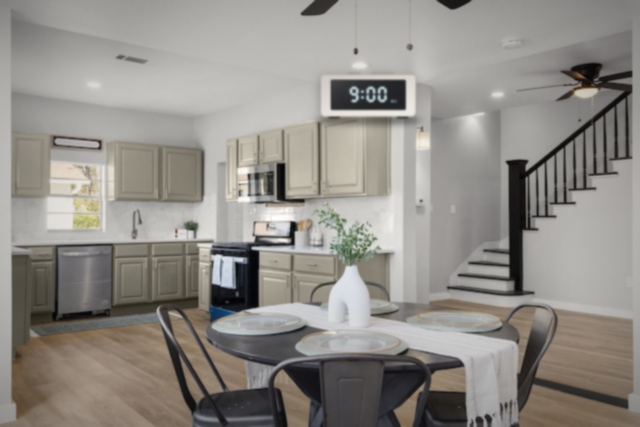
9:00
